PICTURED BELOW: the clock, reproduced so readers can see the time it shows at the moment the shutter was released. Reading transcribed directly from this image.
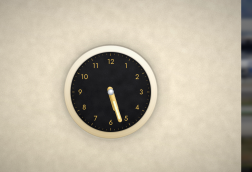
5:27
